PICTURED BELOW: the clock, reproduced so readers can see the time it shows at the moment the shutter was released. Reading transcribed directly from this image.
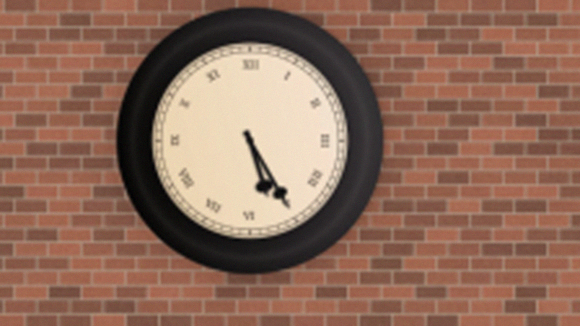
5:25
